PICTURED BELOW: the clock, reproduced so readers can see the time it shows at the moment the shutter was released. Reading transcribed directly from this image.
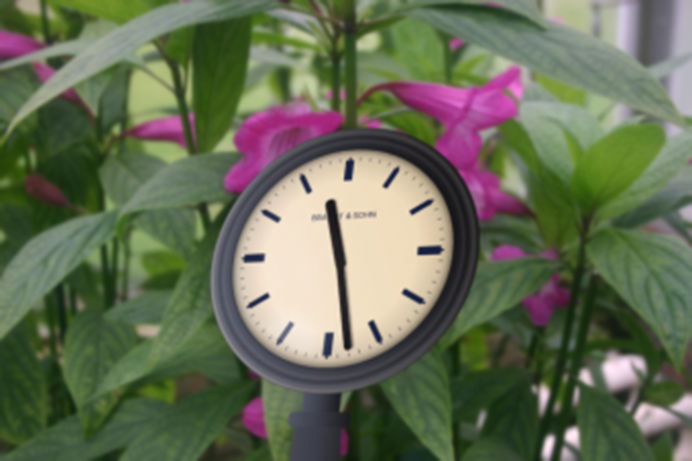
11:28
